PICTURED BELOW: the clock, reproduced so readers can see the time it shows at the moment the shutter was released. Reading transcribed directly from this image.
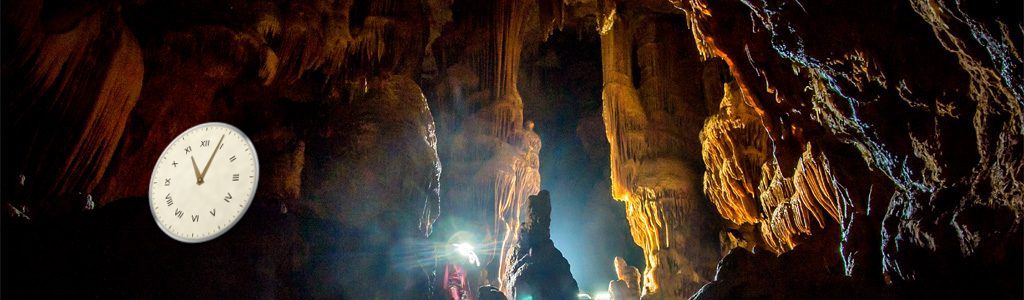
11:04
